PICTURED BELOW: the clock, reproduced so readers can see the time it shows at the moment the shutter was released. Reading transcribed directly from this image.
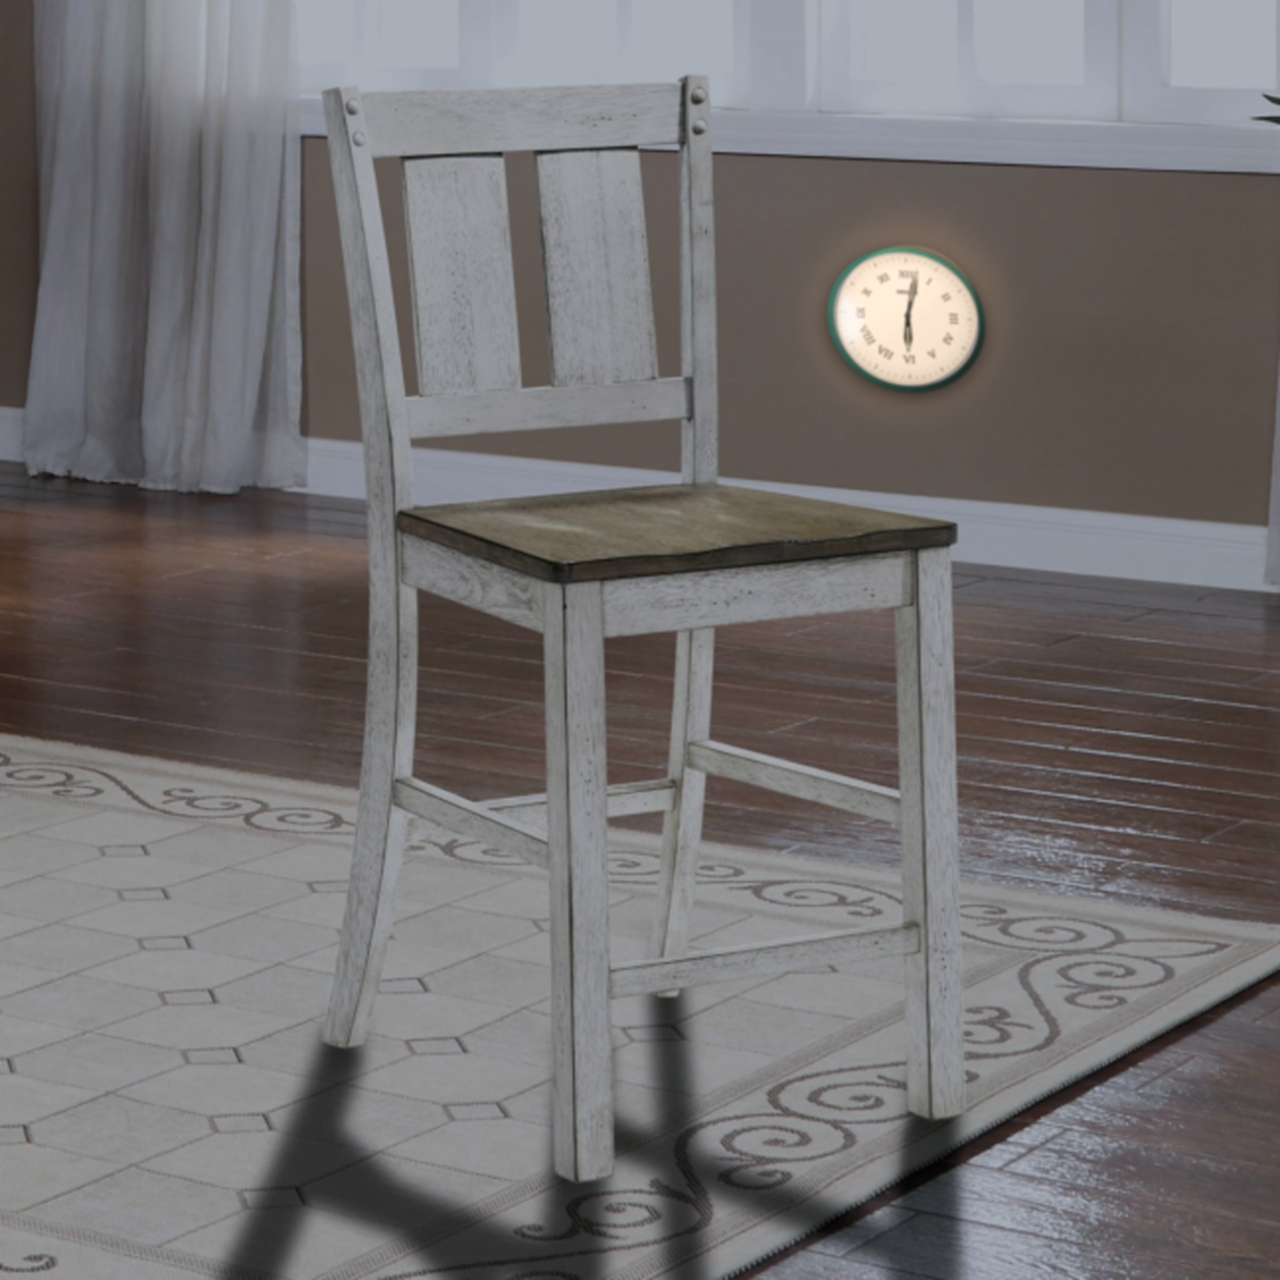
6:02
